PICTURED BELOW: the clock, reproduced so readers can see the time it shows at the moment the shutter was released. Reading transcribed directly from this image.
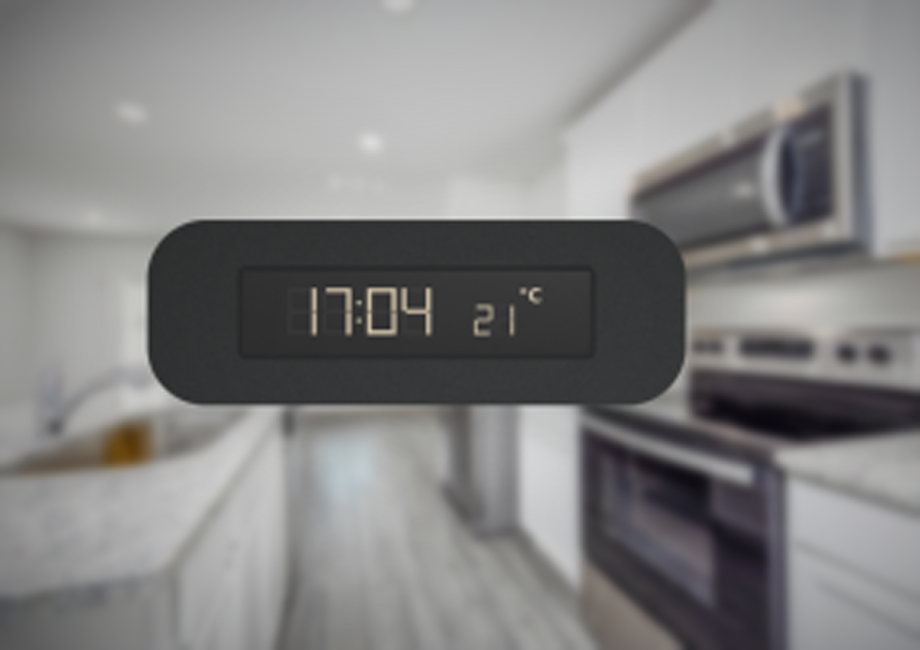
17:04
